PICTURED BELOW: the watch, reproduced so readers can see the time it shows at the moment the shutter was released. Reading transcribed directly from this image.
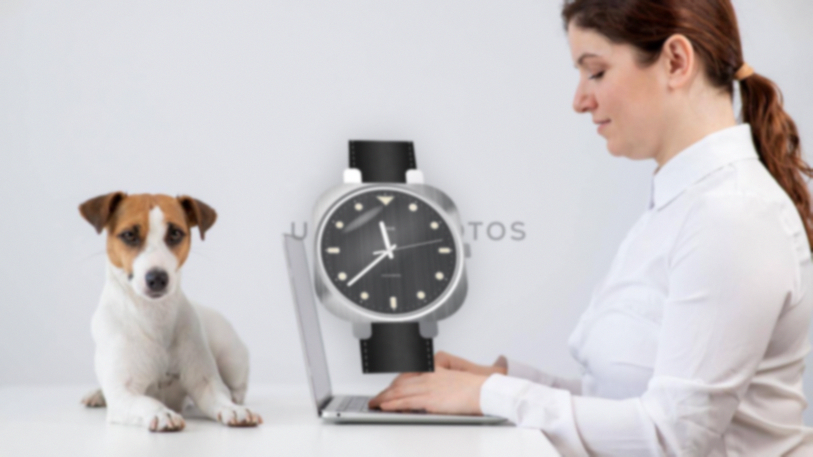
11:38:13
